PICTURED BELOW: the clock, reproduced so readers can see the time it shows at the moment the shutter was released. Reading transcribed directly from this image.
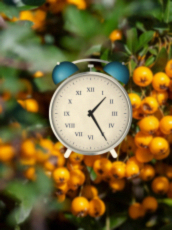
1:25
